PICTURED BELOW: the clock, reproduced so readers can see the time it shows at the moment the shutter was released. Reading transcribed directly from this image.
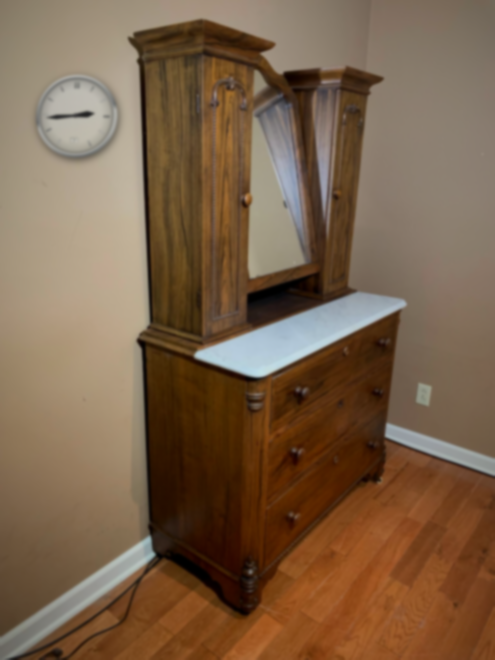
2:44
